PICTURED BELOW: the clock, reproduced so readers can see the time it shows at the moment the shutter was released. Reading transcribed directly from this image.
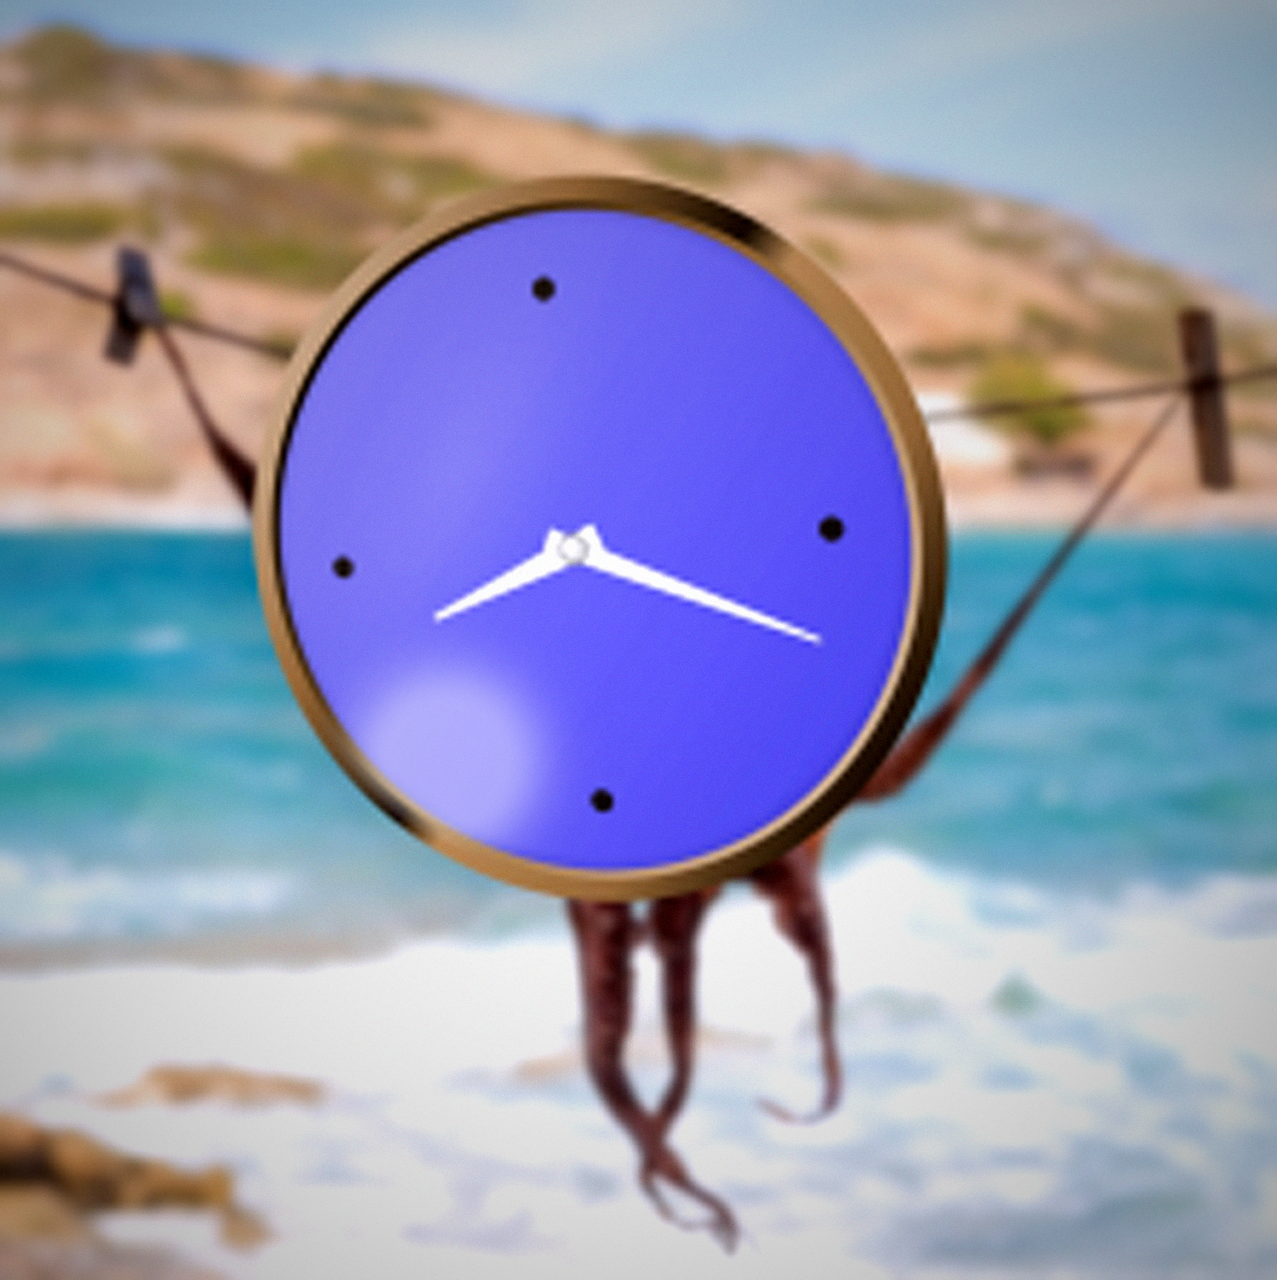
8:19
